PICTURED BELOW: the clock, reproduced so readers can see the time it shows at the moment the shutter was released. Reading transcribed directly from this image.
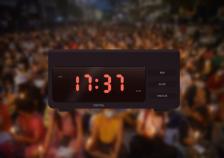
17:37
